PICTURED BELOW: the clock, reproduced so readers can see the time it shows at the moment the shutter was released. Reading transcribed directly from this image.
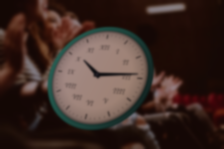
10:14
